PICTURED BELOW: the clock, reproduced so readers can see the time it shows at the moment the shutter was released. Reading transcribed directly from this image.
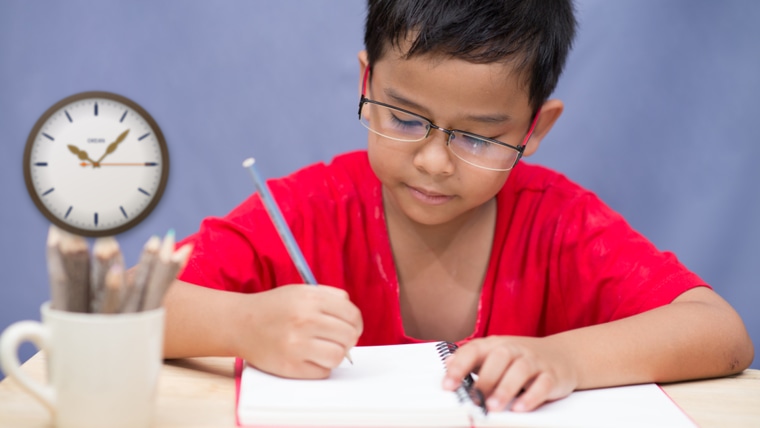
10:07:15
